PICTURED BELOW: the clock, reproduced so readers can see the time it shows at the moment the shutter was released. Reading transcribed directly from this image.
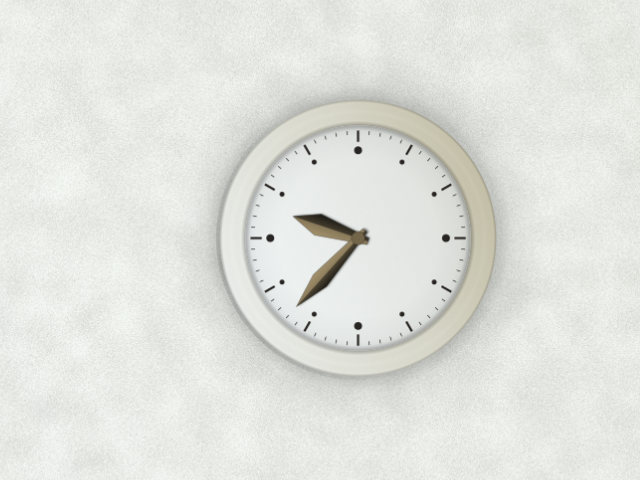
9:37
